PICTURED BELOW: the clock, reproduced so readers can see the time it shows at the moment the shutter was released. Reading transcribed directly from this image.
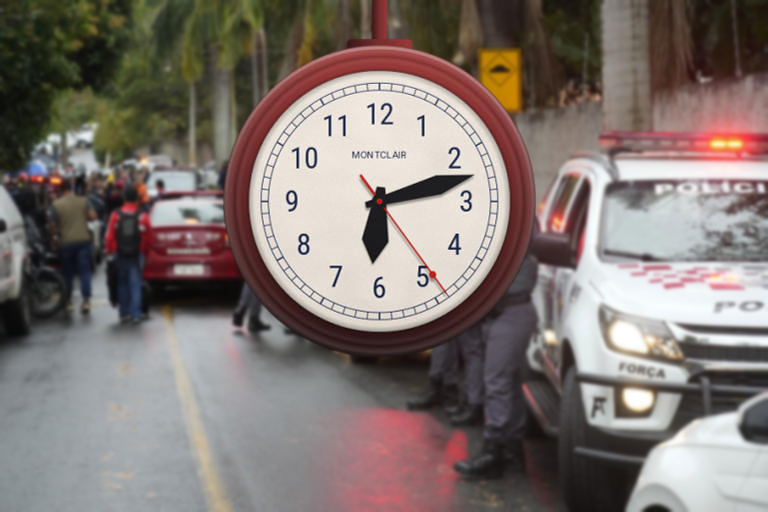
6:12:24
